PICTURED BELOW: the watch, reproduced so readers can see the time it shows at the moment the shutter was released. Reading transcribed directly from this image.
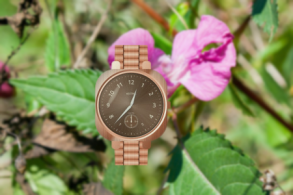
12:37
